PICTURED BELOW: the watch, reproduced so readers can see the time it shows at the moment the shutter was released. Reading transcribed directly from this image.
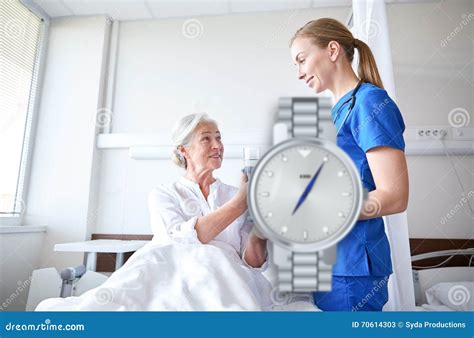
7:05
